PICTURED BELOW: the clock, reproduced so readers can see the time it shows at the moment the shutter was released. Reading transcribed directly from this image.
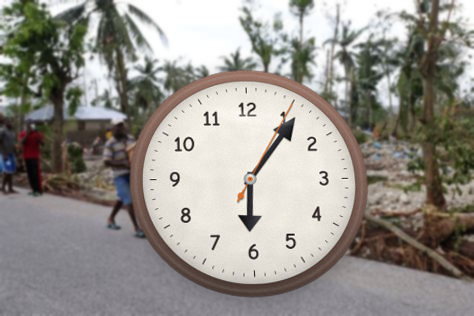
6:06:05
